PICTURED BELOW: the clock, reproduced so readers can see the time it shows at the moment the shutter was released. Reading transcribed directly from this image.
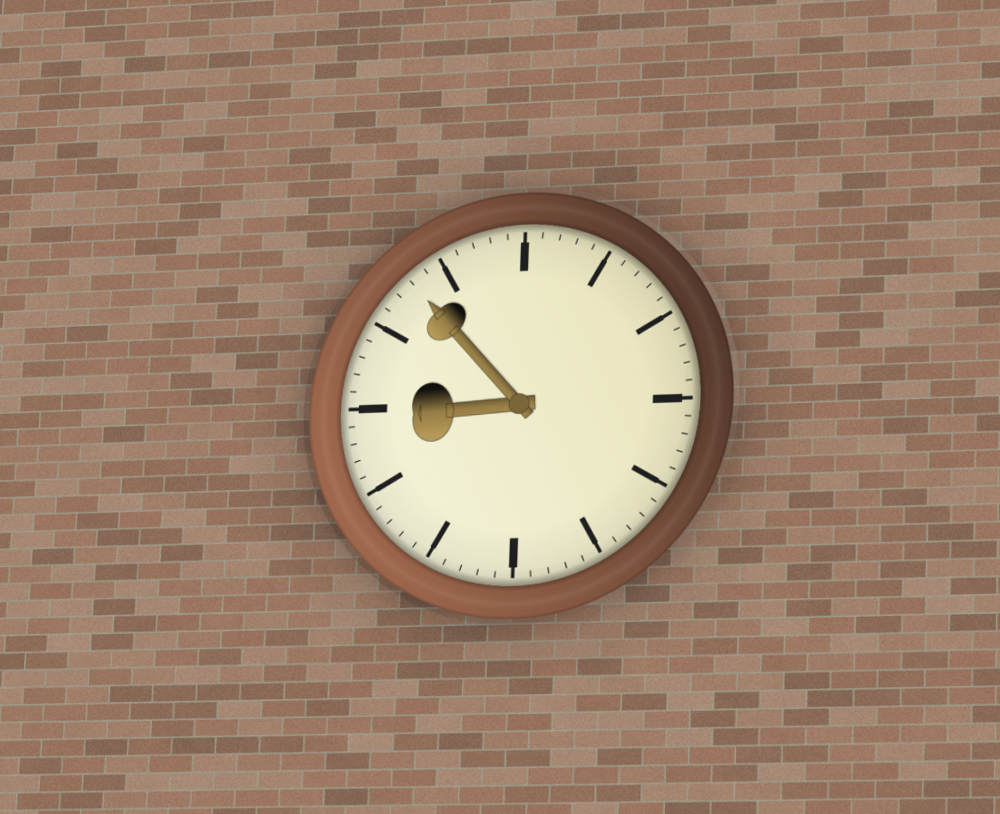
8:53
